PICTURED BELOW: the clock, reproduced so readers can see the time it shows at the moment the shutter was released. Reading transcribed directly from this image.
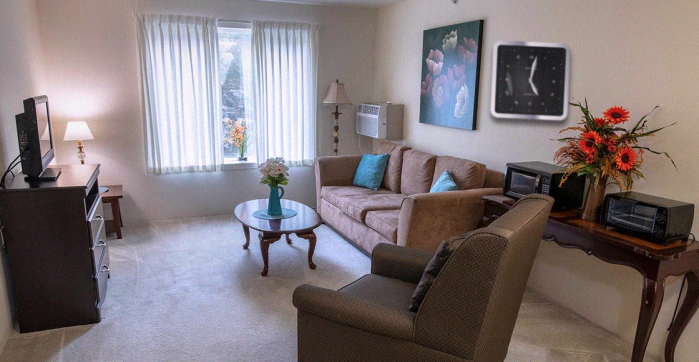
5:02
